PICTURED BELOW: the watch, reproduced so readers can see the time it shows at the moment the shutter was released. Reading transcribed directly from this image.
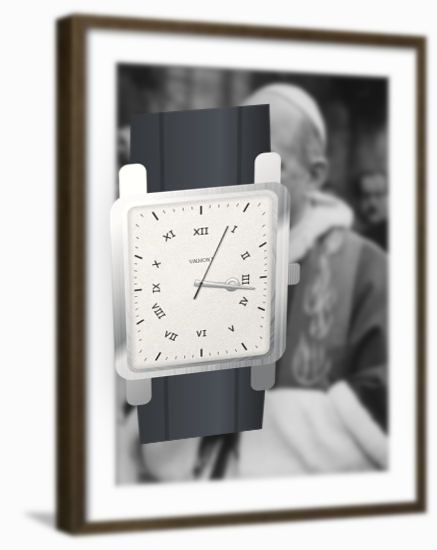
3:17:04
